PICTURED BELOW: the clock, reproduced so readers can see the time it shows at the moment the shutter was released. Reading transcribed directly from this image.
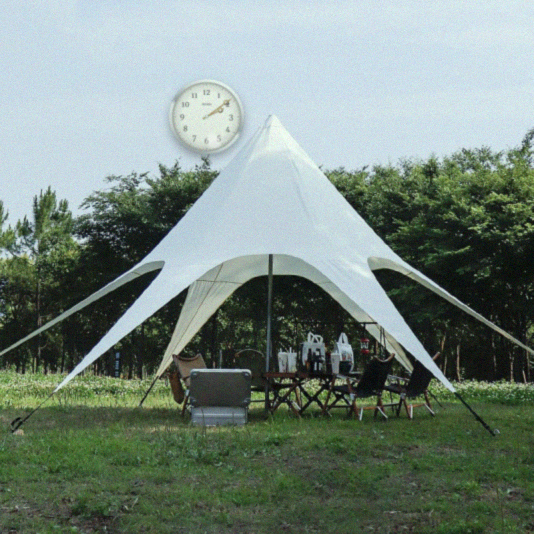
2:09
